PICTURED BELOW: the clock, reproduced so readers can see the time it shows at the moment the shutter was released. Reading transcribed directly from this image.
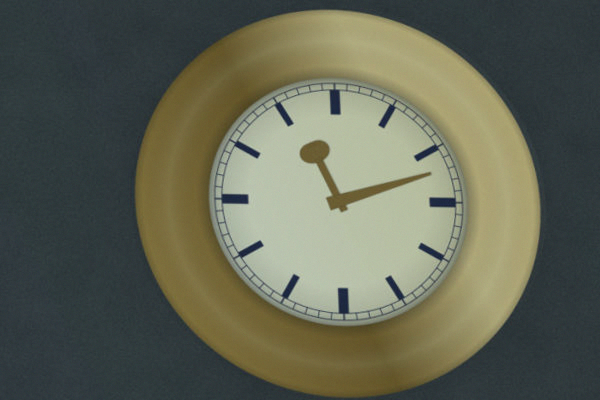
11:12
